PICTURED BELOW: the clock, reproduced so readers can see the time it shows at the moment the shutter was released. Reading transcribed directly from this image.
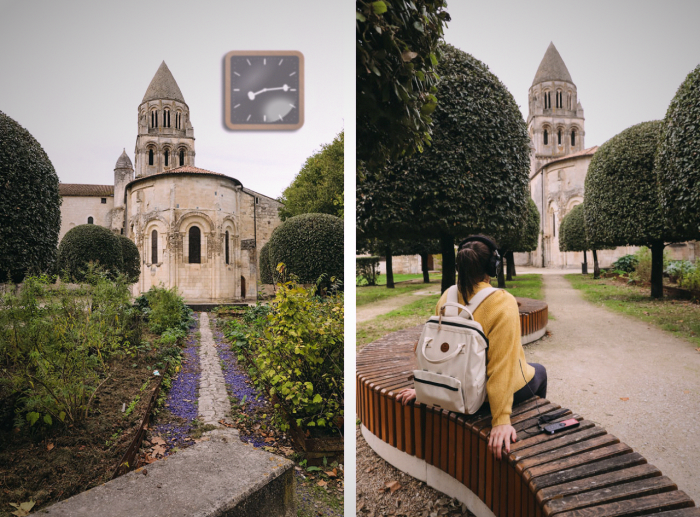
8:14
